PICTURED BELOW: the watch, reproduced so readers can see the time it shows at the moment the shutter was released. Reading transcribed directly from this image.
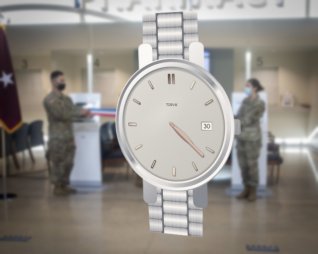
4:22
